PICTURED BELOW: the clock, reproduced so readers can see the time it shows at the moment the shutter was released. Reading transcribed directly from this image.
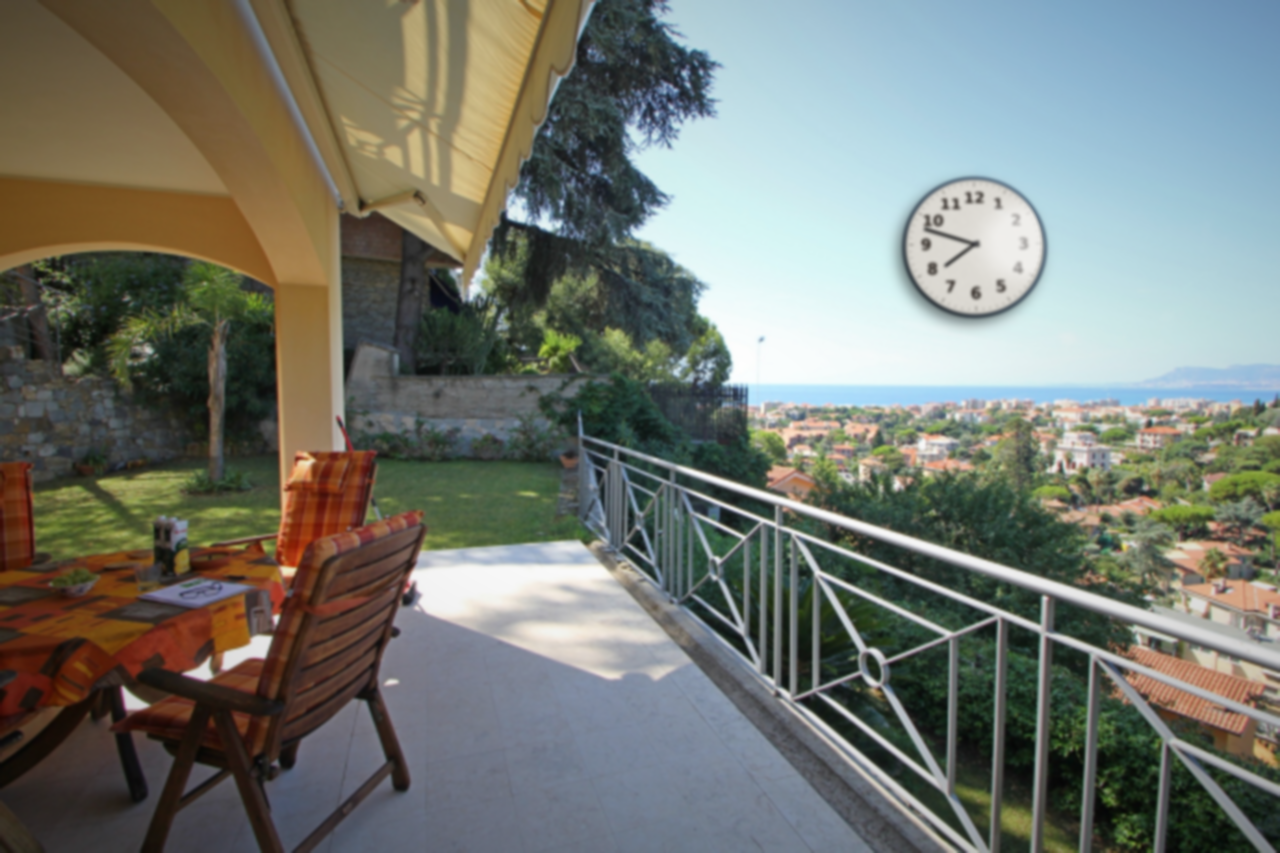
7:48
